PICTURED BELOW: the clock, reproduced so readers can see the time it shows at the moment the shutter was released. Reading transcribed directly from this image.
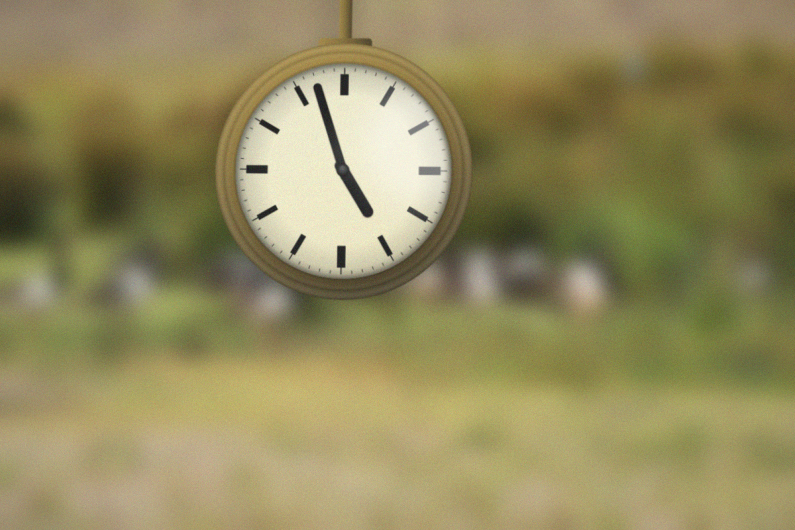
4:57
